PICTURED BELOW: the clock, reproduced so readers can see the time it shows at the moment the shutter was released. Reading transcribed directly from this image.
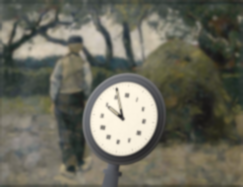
9:56
